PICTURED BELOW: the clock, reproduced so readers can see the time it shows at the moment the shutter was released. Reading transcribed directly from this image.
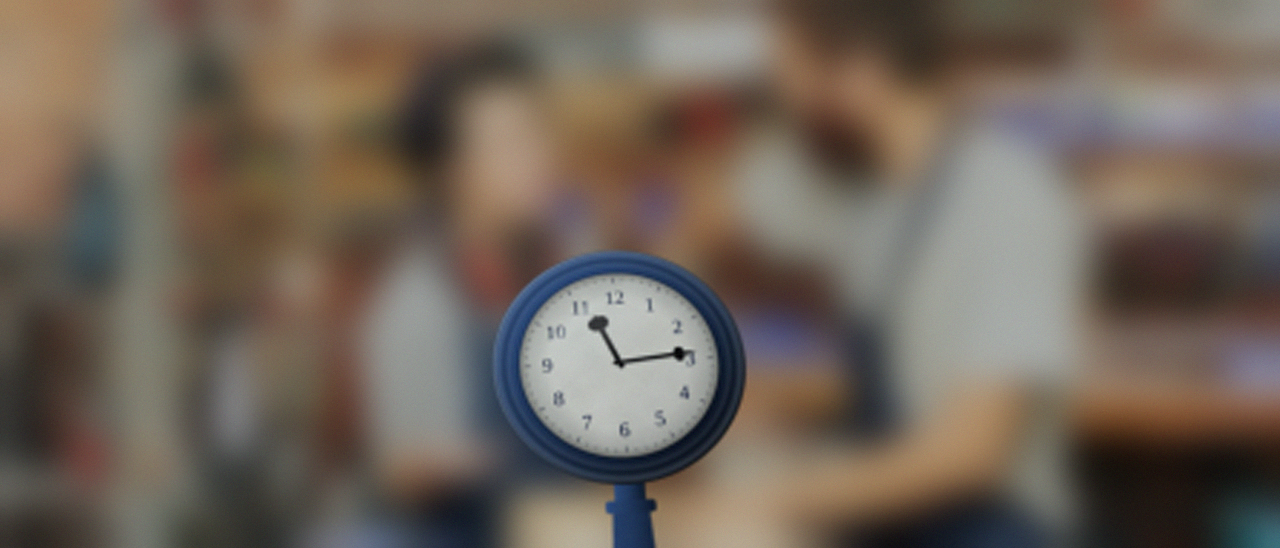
11:14
